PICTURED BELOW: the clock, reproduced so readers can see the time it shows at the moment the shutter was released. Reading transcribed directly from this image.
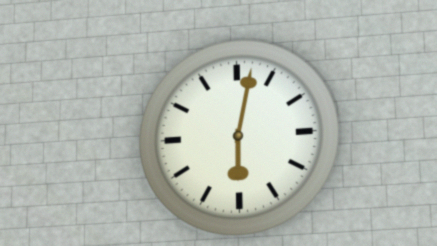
6:02
